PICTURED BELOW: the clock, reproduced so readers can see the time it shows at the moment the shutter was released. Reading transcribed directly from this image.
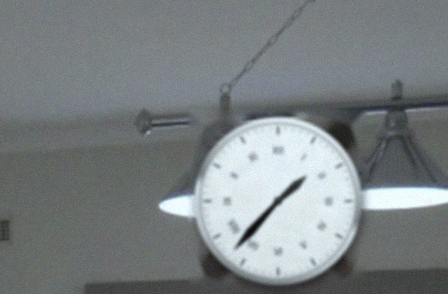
1:37
